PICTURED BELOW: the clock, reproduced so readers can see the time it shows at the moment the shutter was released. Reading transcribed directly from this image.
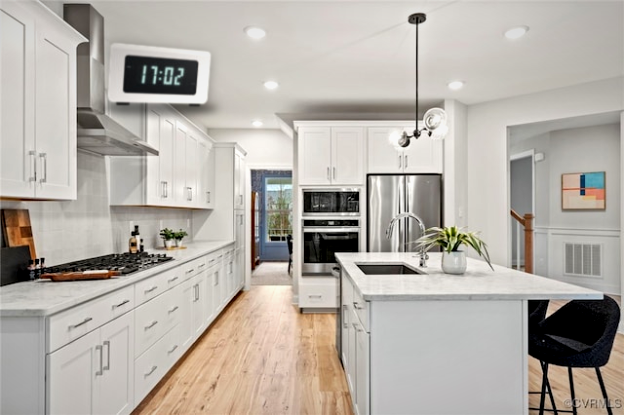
17:02
